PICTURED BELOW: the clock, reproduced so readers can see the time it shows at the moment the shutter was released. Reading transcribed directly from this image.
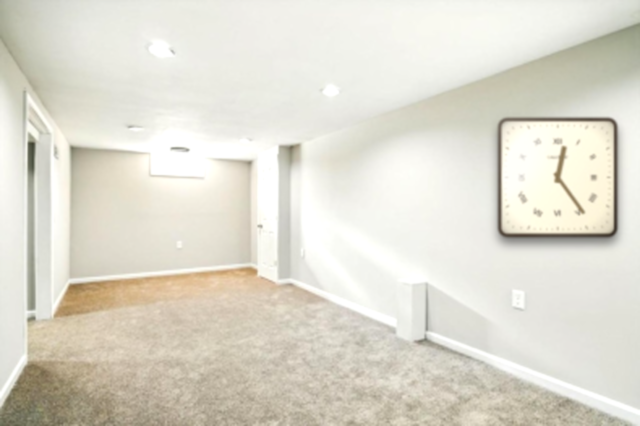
12:24
